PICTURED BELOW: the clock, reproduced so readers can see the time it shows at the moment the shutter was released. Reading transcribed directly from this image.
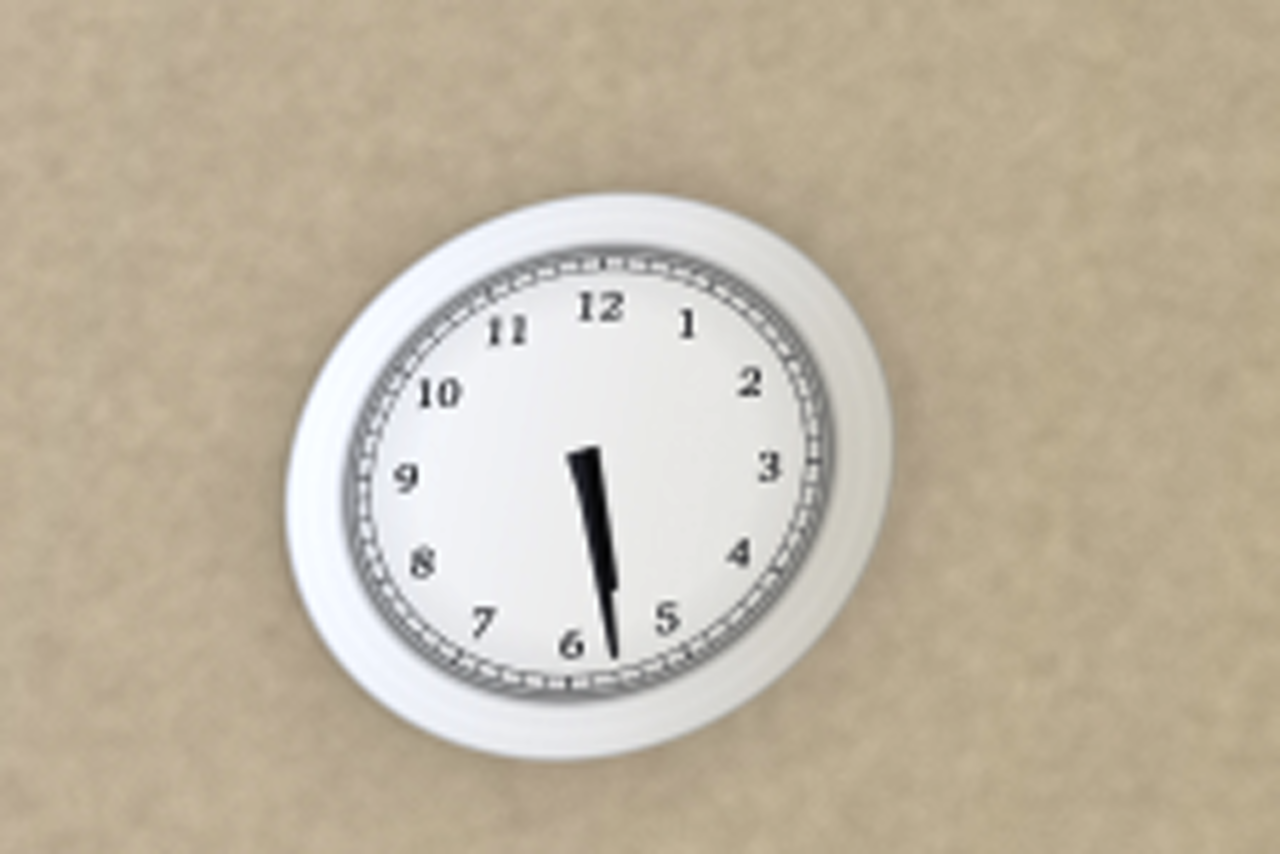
5:28
